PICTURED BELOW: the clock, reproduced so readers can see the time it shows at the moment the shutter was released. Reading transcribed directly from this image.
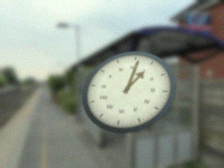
1:01
